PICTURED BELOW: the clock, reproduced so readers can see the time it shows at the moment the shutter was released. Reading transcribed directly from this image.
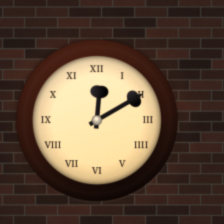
12:10
